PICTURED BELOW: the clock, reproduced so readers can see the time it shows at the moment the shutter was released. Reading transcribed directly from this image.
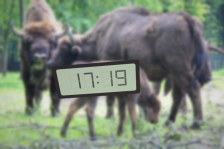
17:19
